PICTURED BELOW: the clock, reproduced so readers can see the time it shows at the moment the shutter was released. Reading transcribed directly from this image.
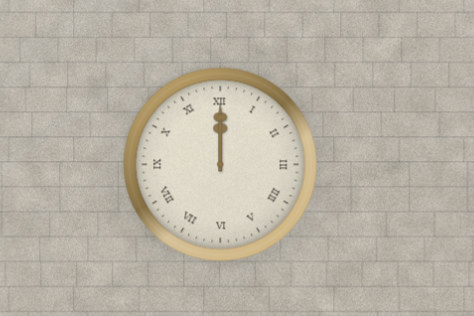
12:00
